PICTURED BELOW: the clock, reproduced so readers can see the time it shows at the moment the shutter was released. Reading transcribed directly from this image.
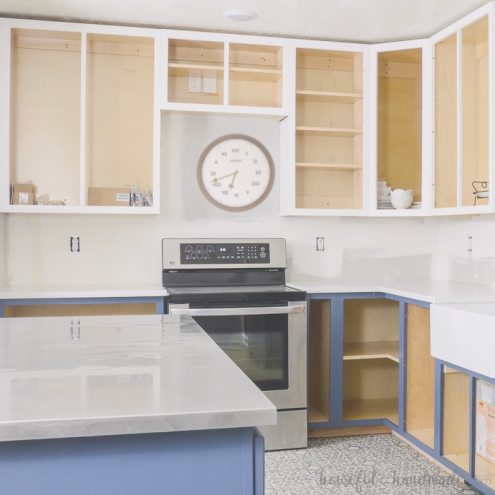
6:42
